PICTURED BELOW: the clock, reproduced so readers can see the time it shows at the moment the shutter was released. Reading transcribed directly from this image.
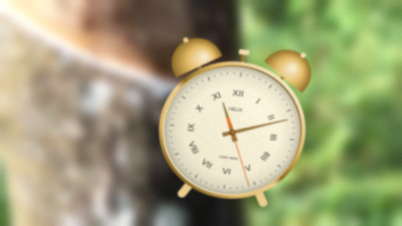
11:11:26
